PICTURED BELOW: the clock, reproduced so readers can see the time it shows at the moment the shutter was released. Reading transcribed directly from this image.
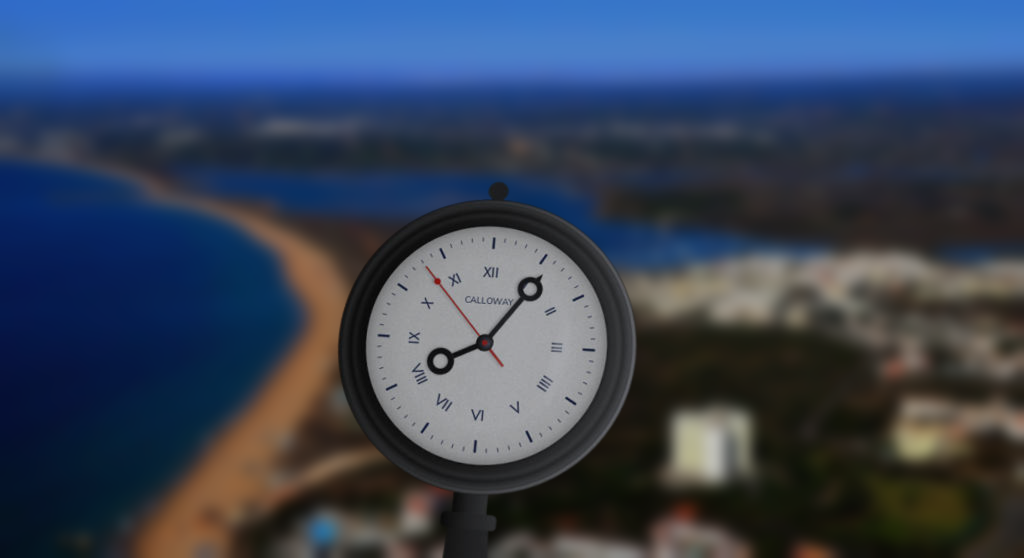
8:05:53
